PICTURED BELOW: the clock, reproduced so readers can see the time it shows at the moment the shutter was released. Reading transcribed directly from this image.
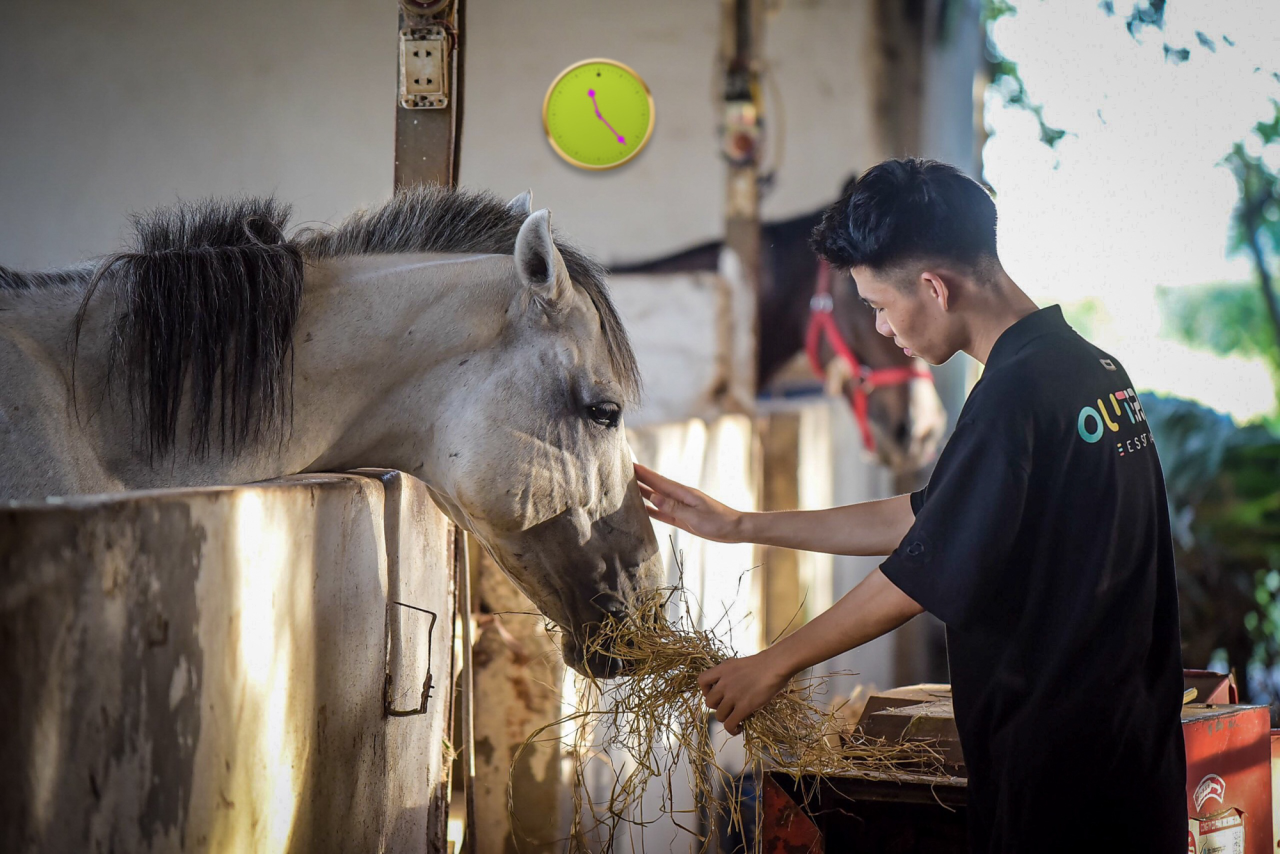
11:23
